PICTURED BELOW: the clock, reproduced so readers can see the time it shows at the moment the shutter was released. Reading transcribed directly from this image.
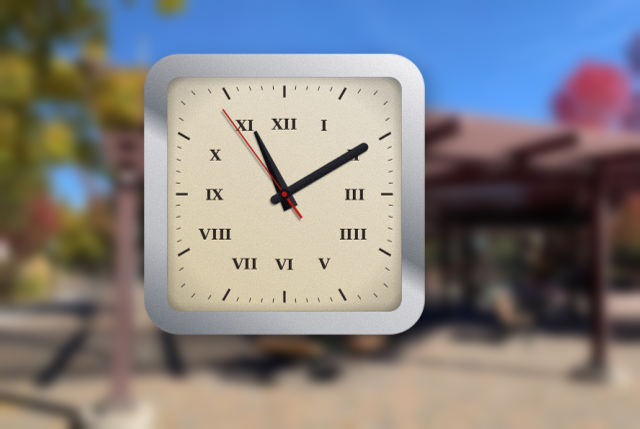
11:09:54
